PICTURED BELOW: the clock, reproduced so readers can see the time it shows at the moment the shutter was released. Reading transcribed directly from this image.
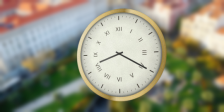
8:20
